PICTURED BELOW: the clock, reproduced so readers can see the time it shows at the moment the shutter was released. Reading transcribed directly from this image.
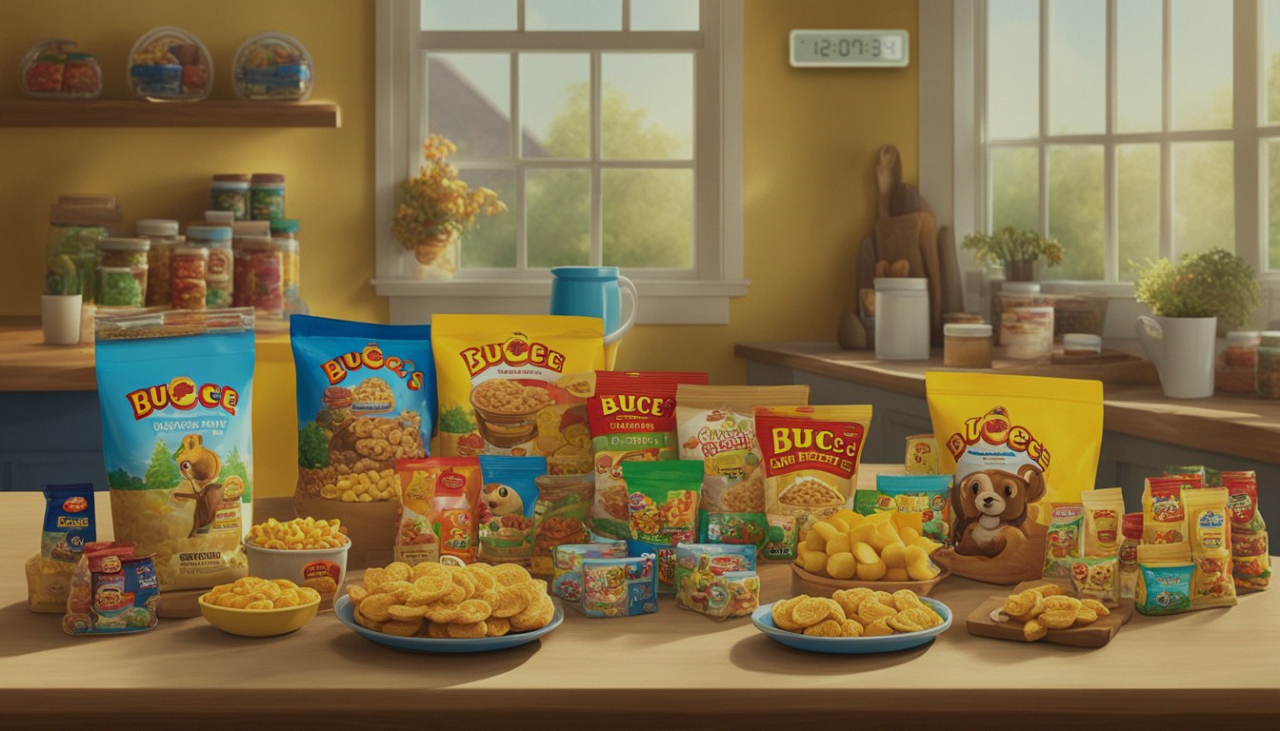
12:07:34
